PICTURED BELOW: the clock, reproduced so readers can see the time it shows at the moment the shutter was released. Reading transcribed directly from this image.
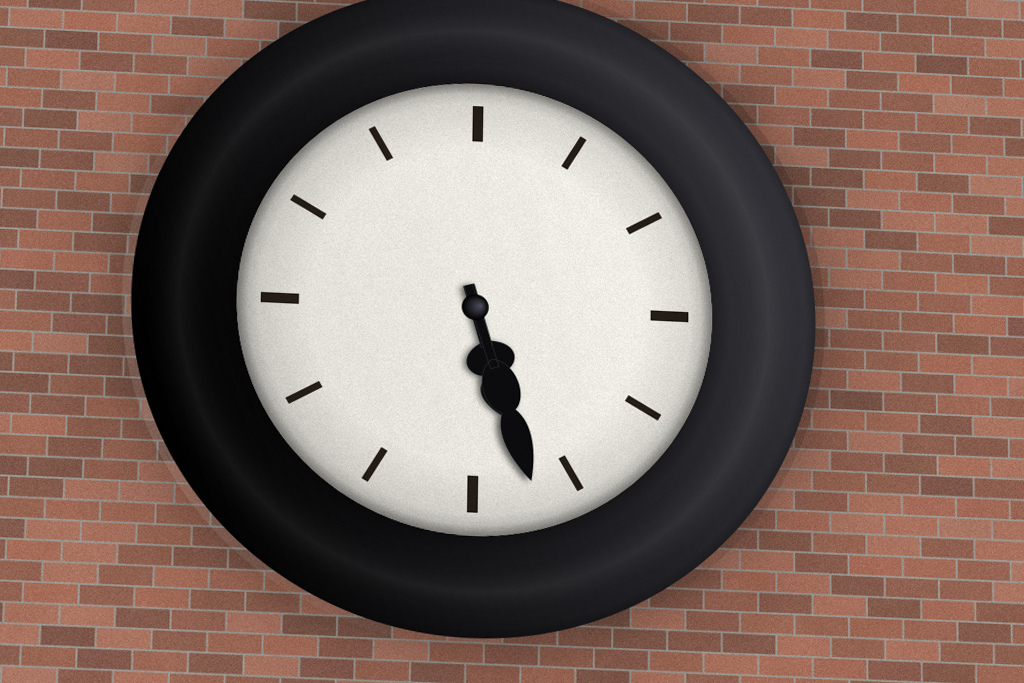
5:27
